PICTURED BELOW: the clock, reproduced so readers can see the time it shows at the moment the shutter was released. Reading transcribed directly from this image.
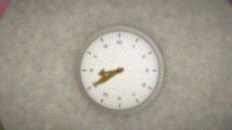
8:40
